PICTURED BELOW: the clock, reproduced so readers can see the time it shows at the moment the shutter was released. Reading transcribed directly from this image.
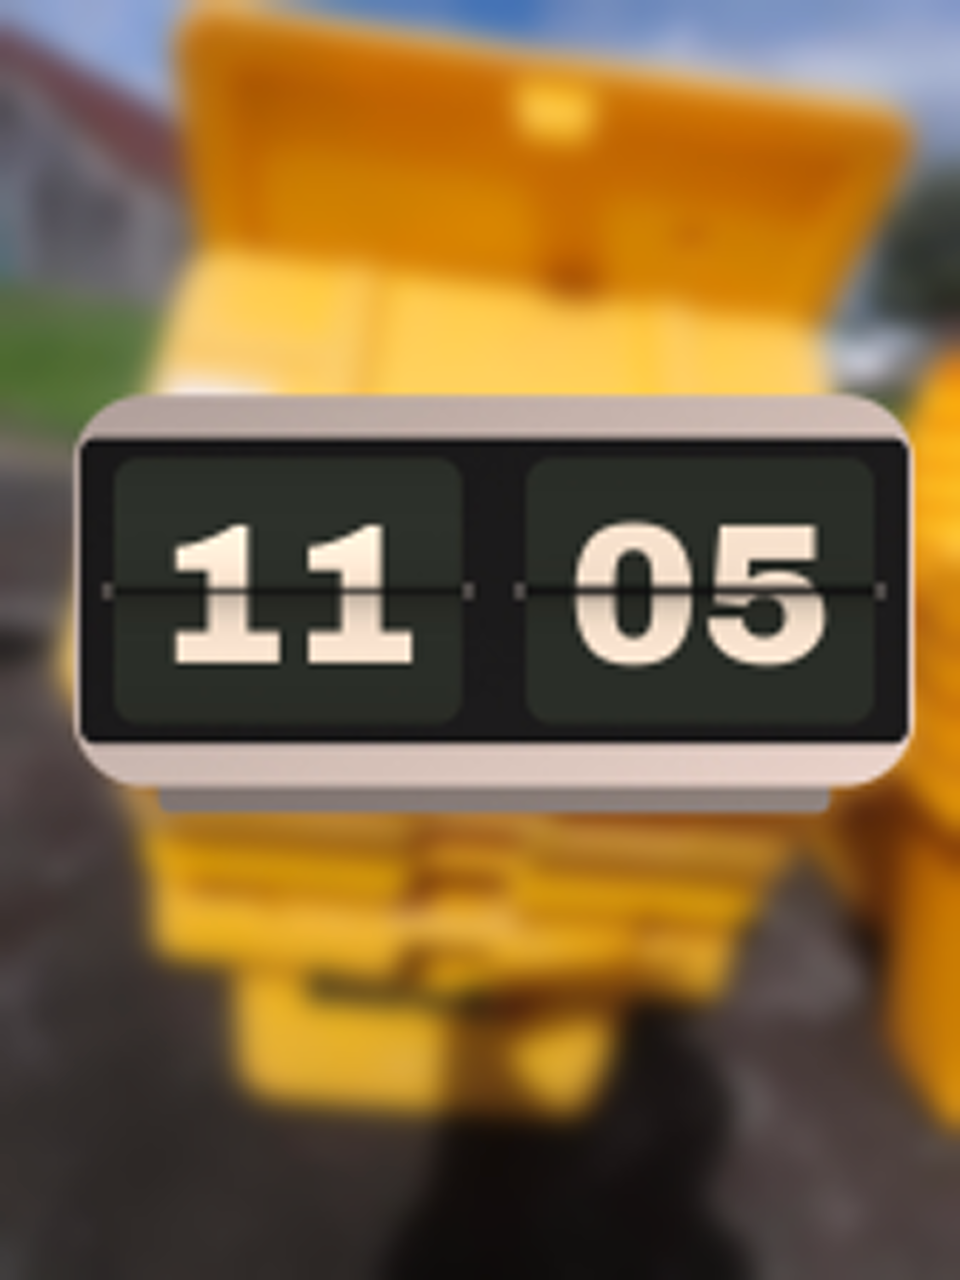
11:05
